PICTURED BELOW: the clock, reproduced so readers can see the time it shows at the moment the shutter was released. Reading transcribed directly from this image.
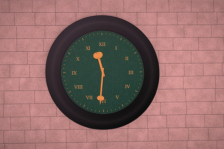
11:31
